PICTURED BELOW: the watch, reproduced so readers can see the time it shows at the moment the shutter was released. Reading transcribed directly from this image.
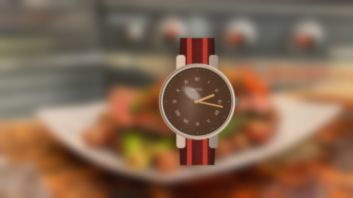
2:17
